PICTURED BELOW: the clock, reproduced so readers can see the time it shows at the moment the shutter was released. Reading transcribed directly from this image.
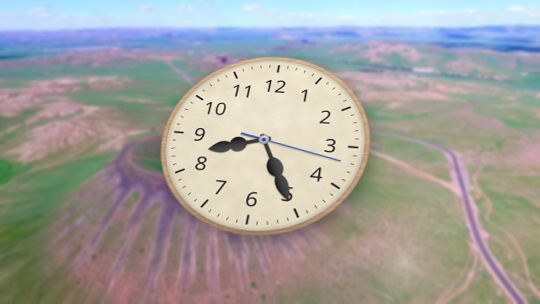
8:25:17
